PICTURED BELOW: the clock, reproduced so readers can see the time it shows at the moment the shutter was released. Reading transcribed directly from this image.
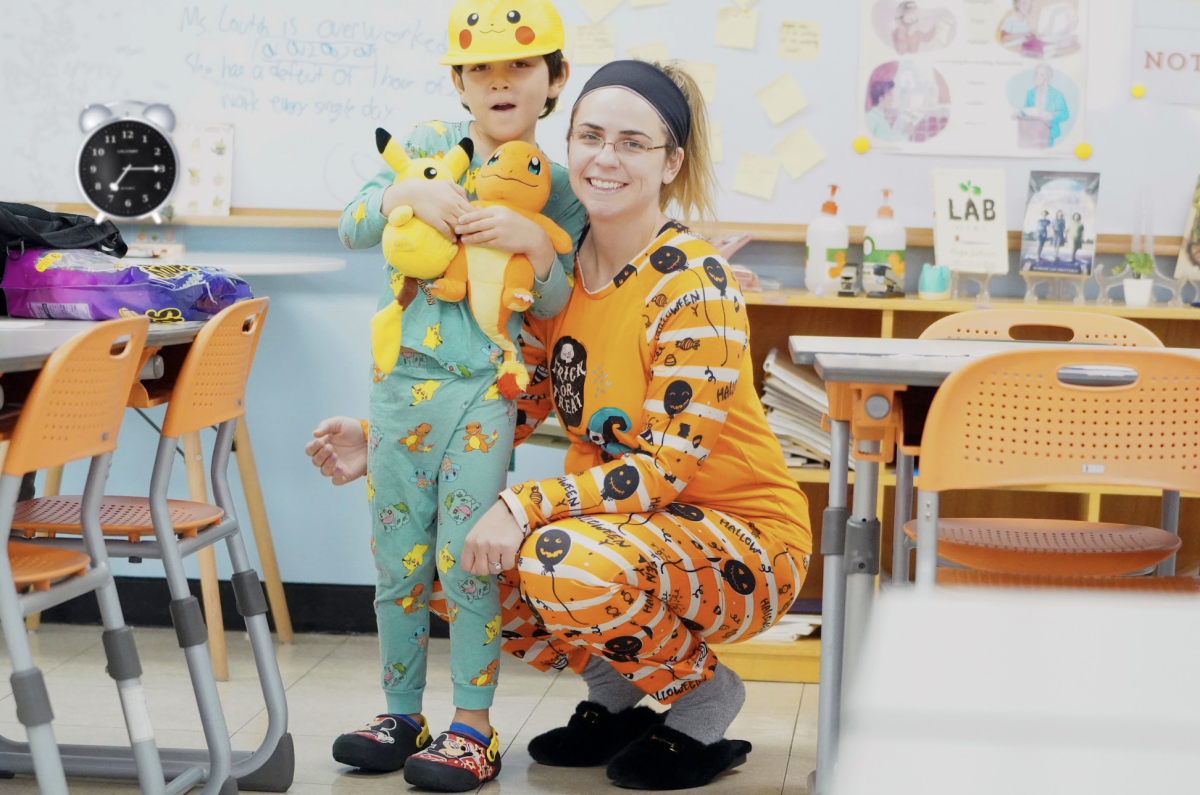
7:15
